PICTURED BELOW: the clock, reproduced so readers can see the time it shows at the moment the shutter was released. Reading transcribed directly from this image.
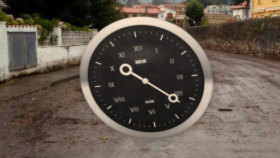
10:22
